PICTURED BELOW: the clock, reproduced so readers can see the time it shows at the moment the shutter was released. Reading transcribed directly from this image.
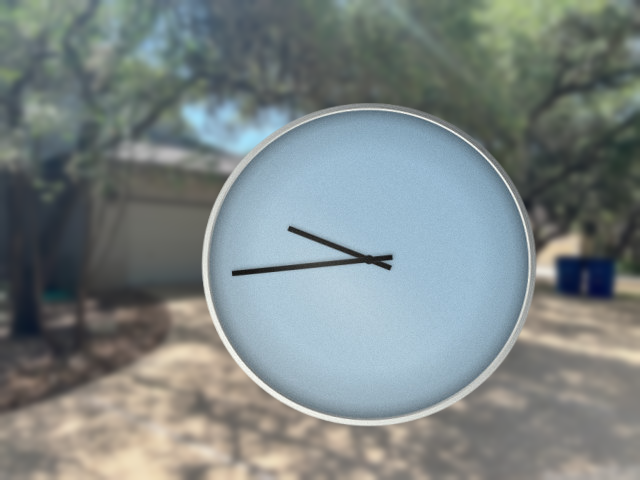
9:44
